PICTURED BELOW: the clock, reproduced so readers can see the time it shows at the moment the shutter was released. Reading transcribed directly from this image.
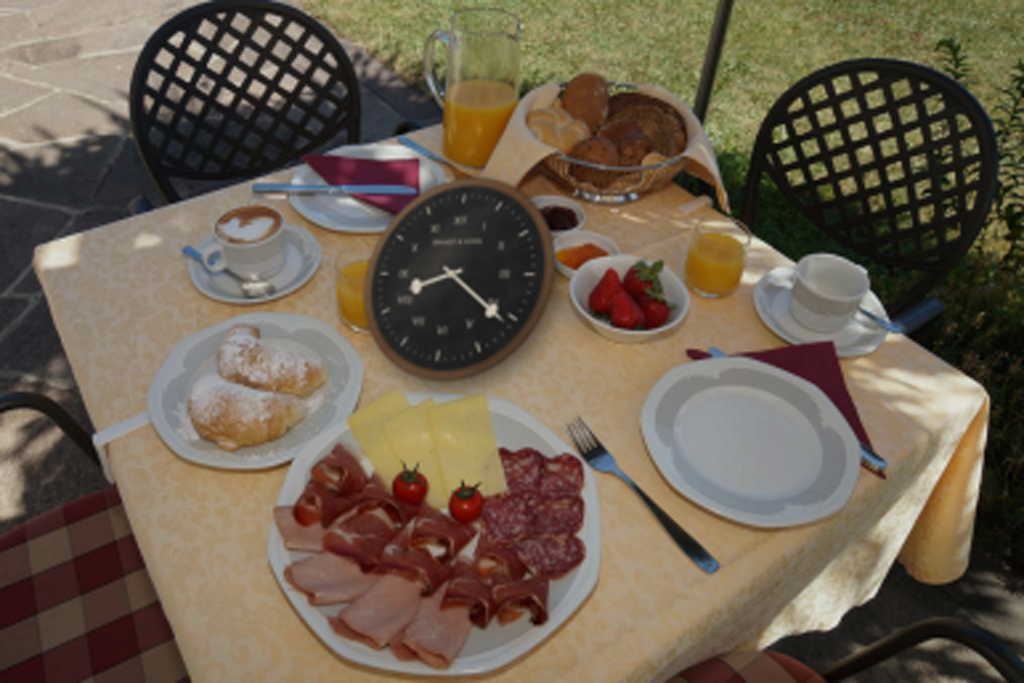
8:21
